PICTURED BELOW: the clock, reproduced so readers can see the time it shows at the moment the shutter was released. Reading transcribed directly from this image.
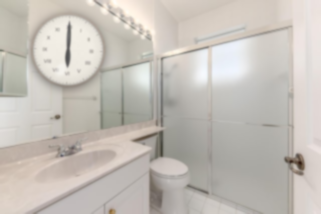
6:00
